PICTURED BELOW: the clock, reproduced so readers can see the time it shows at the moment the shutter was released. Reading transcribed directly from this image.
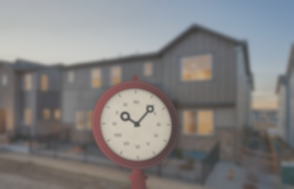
10:07
